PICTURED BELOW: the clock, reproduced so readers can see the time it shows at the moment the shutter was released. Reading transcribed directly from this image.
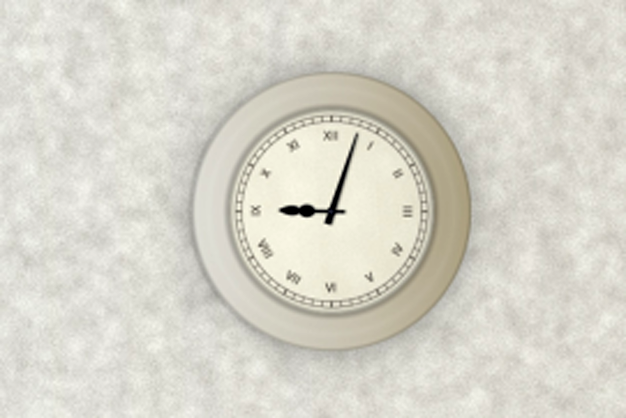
9:03
